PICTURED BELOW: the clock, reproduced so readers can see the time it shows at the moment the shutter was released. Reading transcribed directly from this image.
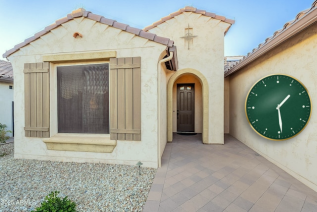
1:29
